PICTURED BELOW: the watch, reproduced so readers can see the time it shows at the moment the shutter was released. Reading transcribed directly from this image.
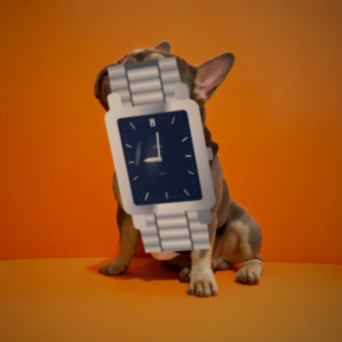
9:01
